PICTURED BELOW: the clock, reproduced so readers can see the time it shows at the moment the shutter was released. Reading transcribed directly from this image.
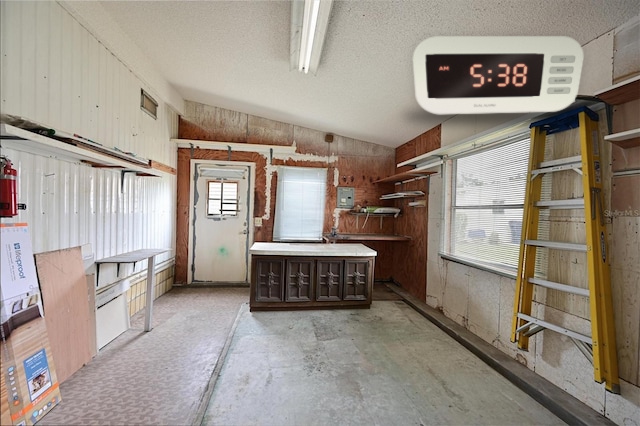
5:38
